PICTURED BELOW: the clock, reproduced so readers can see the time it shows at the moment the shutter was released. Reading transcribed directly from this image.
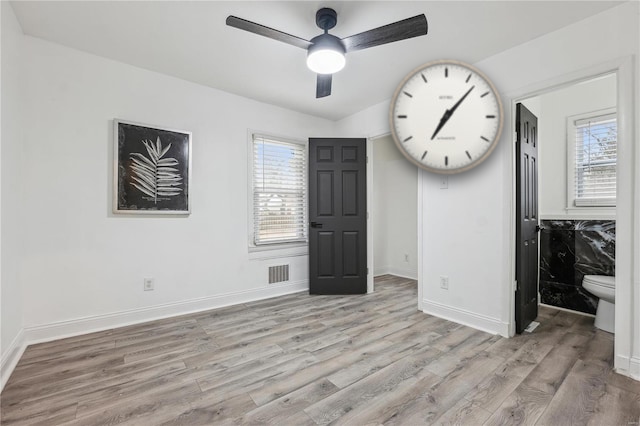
7:07
